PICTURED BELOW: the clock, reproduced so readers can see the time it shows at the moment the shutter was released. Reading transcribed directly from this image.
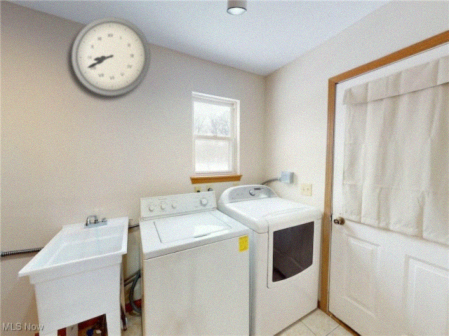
8:41
